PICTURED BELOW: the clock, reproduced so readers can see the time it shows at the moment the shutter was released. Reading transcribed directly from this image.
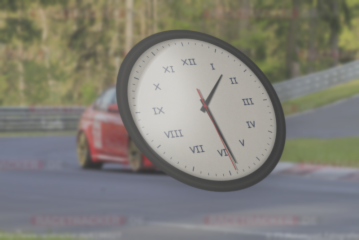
1:28:29
